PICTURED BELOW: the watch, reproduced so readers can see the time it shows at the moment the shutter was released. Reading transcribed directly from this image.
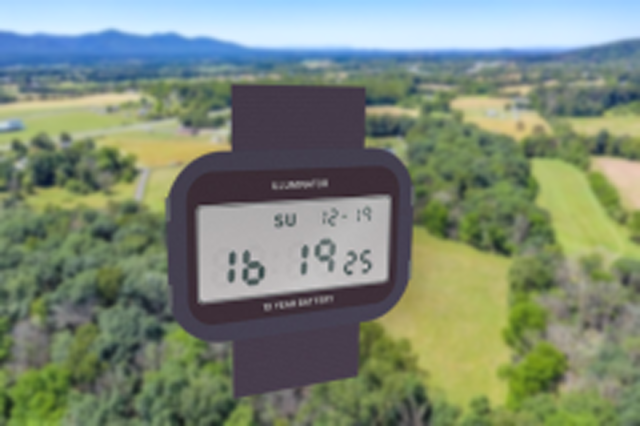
16:19:25
